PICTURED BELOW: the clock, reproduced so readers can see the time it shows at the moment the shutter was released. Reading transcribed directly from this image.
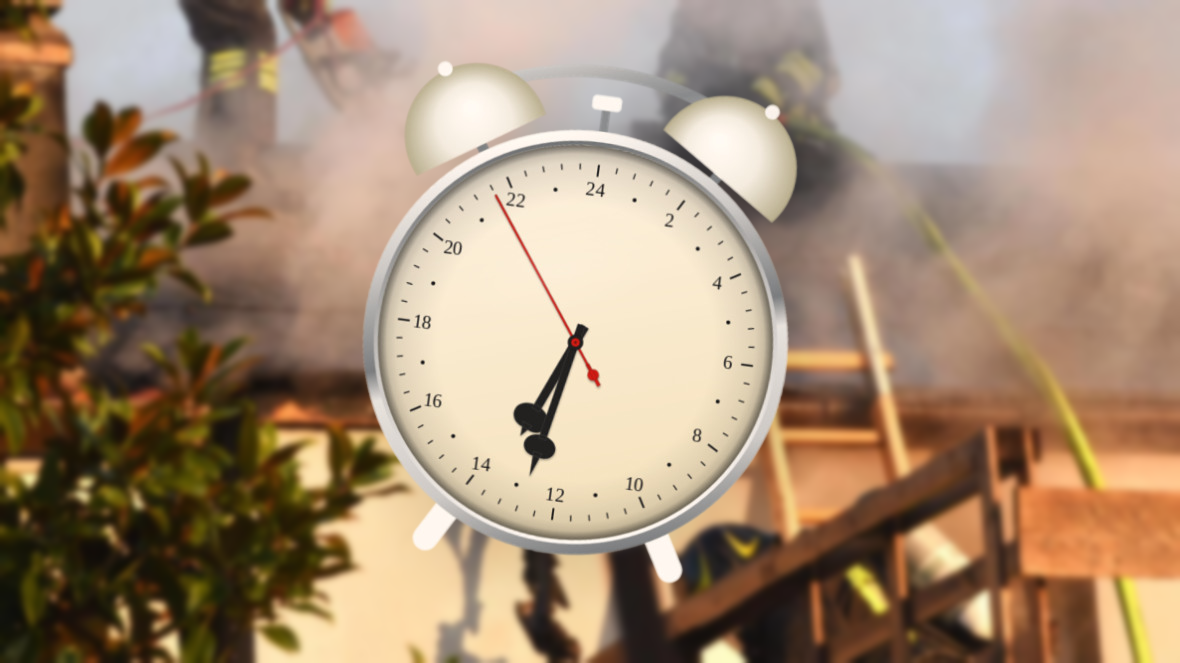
13:31:54
